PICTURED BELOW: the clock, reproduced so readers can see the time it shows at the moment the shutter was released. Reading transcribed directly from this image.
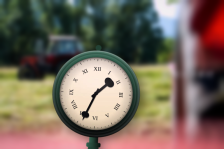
1:34
